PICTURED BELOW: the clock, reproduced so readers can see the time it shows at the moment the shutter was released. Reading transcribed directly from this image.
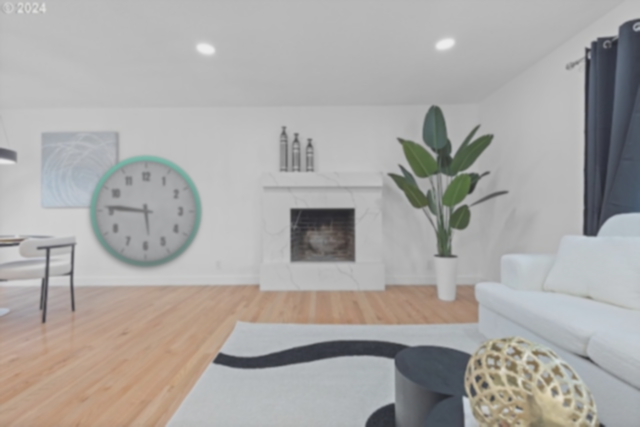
5:46
